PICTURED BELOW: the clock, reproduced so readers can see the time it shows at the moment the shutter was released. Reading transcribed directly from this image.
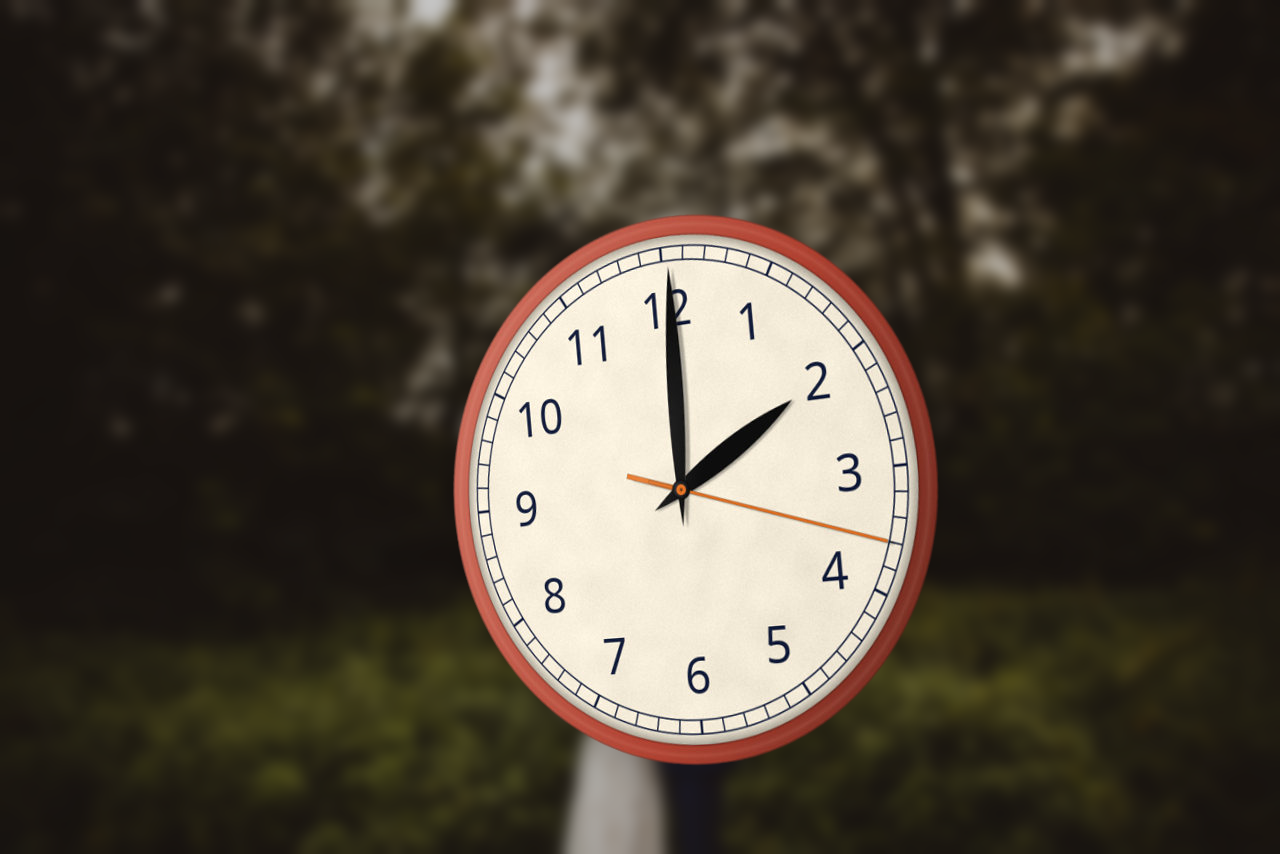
2:00:18
